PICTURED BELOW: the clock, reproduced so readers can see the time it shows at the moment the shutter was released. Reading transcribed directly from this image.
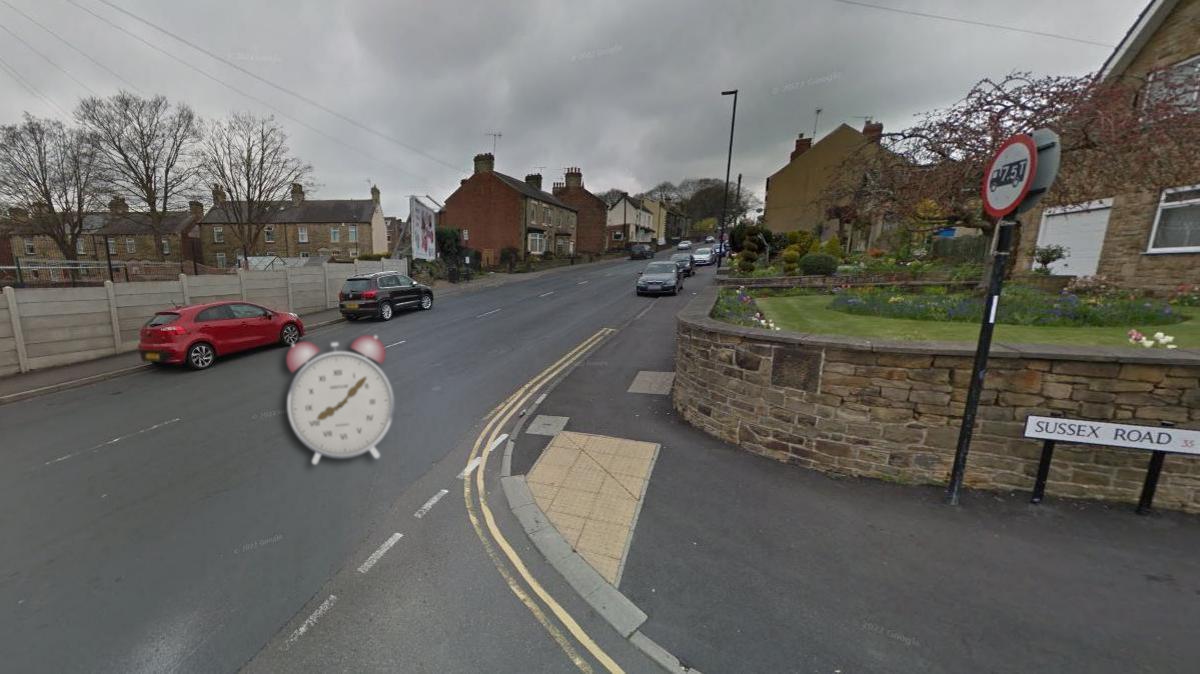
8:08
